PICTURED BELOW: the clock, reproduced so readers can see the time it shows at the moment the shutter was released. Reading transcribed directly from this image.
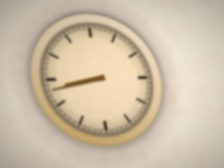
8:43
